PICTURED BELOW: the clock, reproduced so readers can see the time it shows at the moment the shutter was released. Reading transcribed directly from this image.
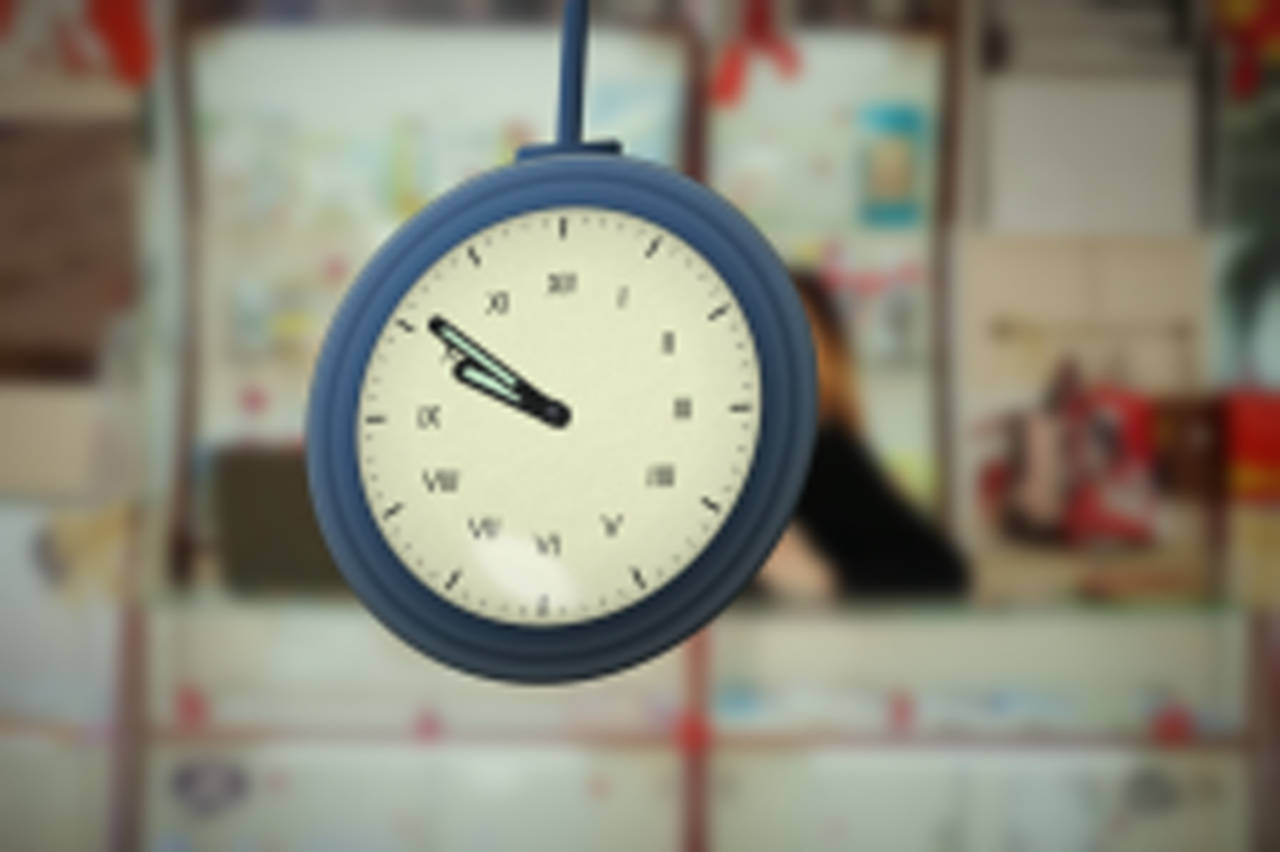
9:51
